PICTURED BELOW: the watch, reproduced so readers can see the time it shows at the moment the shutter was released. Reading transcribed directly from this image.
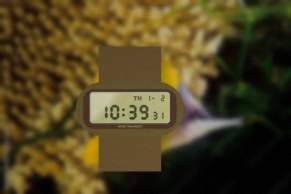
10:39:31
